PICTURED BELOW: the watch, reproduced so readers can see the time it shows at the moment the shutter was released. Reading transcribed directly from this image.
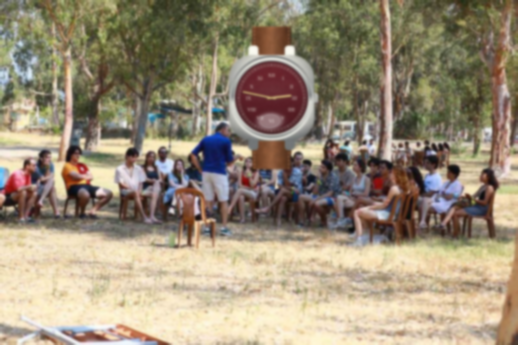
2:47
